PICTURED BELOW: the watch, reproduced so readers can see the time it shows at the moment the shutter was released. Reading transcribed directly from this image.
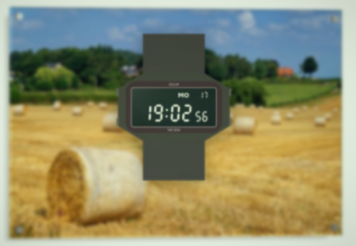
19:02:56
